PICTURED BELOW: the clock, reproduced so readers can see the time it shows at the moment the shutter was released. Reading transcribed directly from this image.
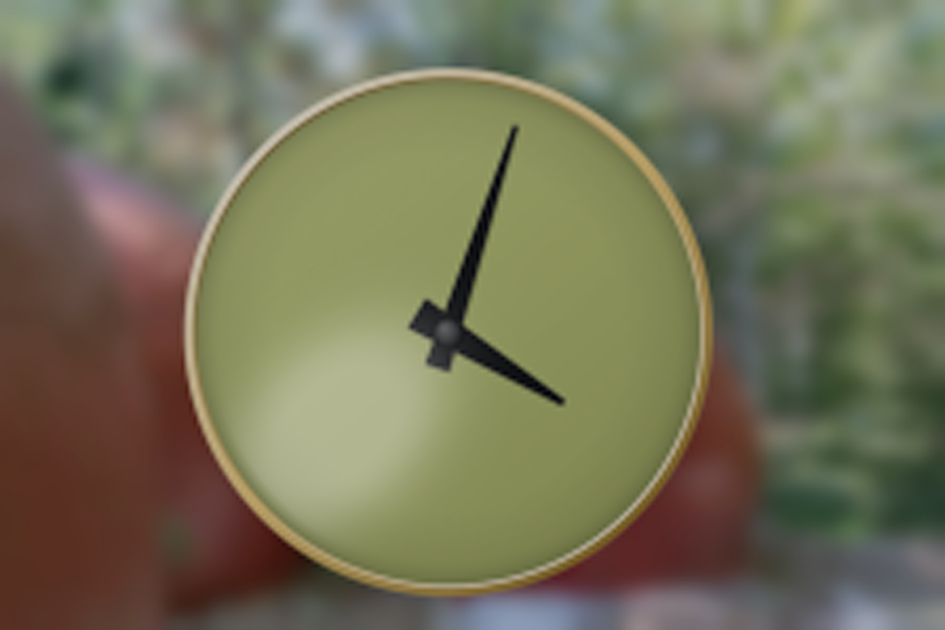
4:03
